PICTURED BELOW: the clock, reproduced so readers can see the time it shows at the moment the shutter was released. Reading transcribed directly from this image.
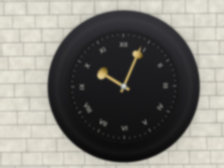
10:04
